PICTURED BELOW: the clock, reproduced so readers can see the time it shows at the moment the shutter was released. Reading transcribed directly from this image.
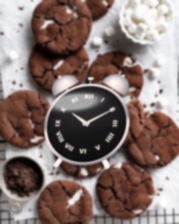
10:10
